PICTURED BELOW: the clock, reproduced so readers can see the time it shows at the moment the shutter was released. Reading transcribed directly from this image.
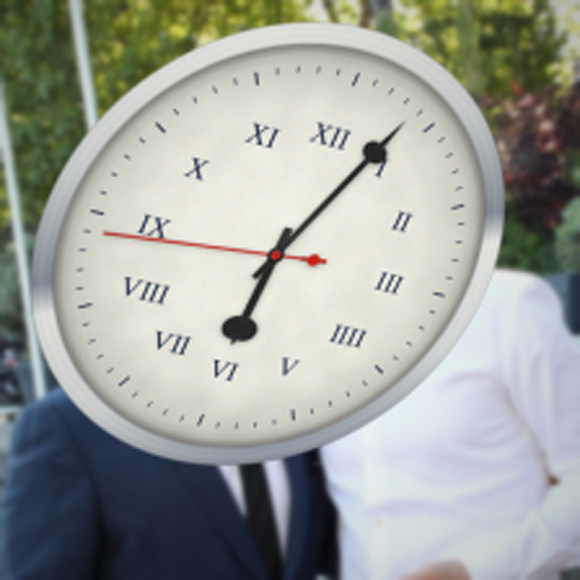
6:03:44
